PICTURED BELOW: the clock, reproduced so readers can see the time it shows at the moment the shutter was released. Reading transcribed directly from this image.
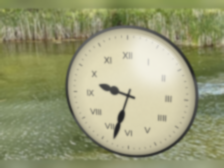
9:33
